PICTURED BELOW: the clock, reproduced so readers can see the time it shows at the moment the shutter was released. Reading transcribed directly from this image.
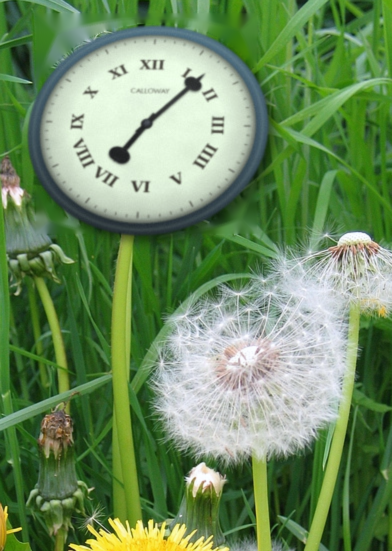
7:07
